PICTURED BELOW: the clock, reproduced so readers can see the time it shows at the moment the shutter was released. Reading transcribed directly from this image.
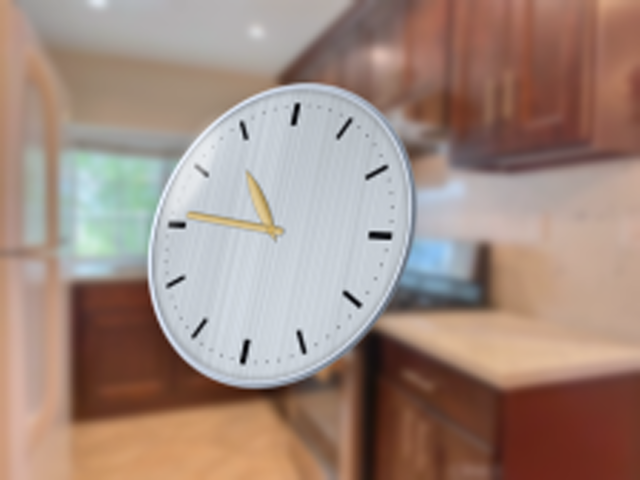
10:46
